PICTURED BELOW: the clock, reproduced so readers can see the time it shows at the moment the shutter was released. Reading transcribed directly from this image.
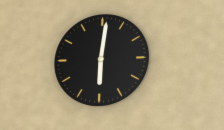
6:01
